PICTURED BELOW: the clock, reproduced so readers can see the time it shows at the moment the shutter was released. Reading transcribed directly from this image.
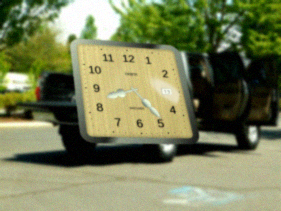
8:24
